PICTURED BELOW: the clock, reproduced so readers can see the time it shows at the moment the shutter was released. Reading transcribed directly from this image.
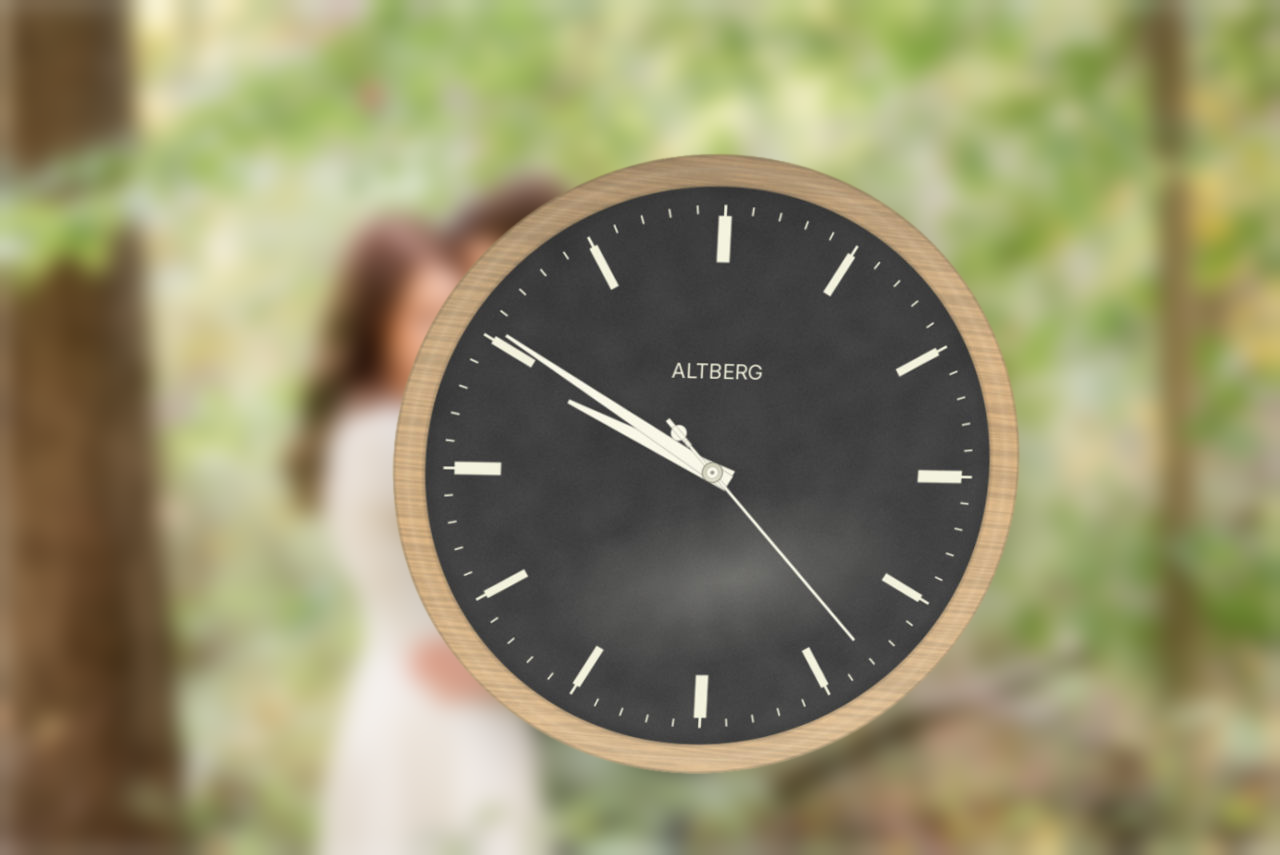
9:50:23
